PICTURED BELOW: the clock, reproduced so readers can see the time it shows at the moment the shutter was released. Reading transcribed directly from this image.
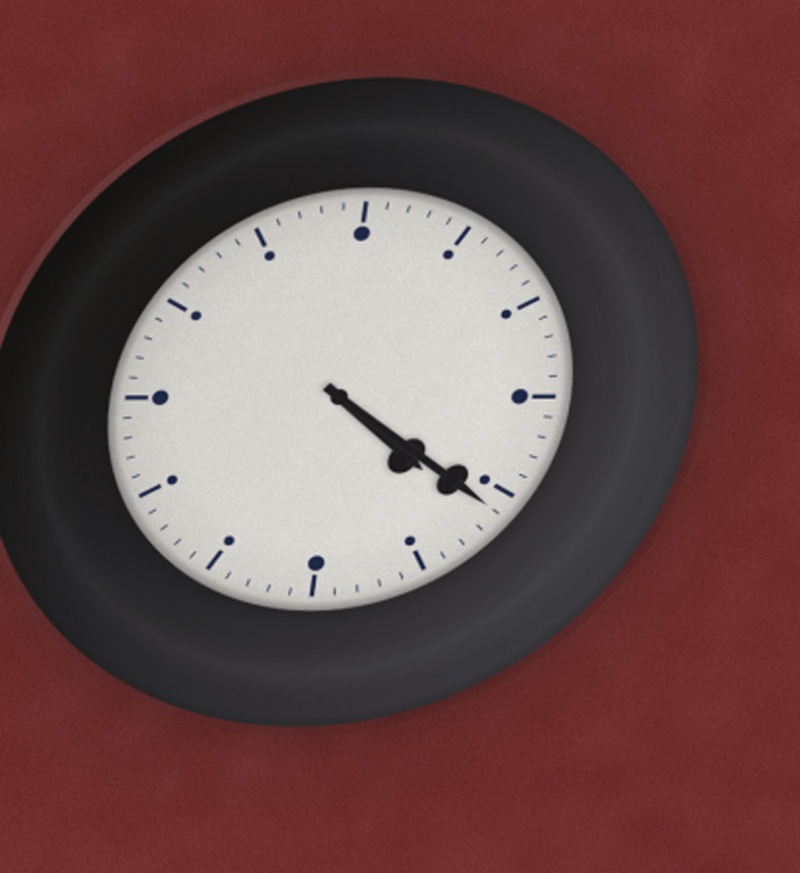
4:21
